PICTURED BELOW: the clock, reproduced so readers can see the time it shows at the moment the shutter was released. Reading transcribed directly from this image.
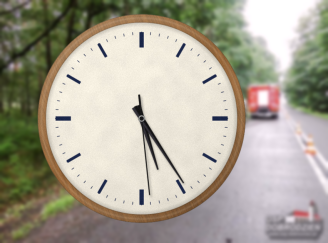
5:24:29
